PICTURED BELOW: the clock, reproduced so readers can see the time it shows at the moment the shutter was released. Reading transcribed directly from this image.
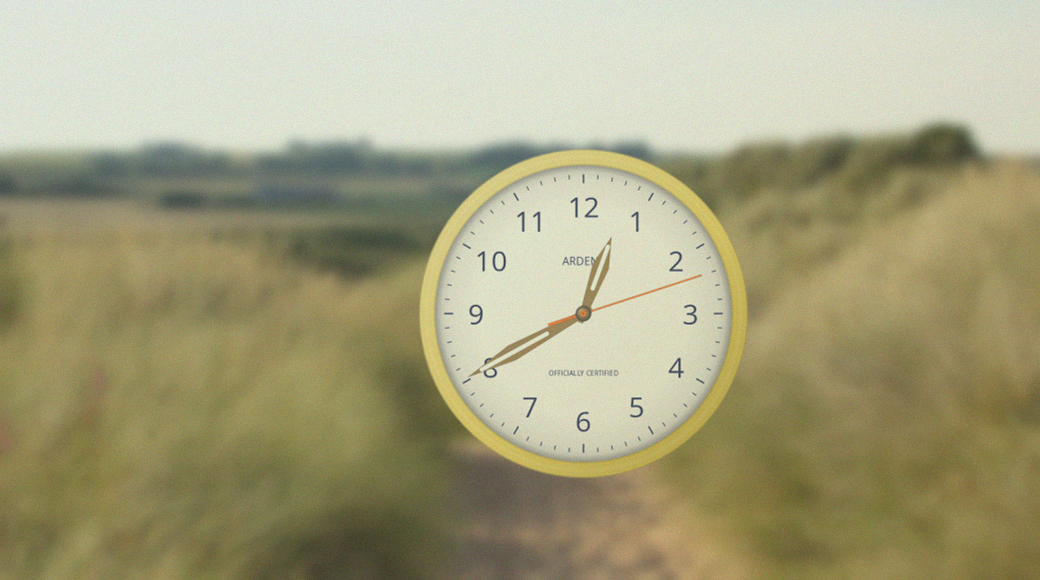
12:40:12
